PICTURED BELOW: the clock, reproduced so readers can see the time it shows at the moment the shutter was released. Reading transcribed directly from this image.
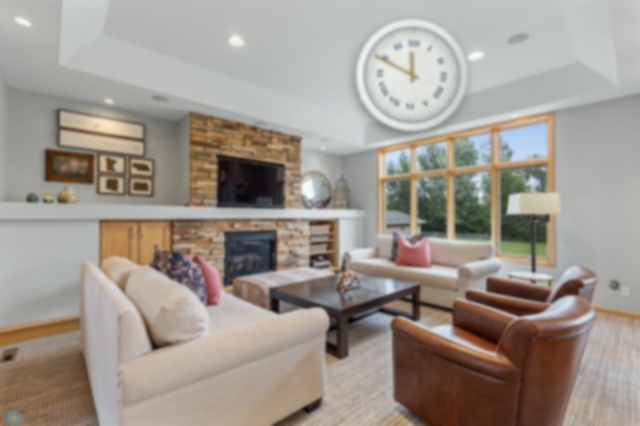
11:49
